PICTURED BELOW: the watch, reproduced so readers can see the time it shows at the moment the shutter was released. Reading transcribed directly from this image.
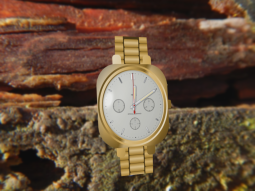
12:10
